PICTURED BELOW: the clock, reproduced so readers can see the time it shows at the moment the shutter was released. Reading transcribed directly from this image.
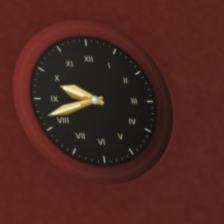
9:42
